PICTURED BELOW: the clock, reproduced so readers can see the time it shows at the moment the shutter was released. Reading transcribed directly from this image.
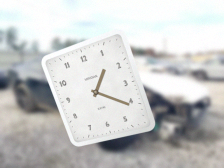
1:21
